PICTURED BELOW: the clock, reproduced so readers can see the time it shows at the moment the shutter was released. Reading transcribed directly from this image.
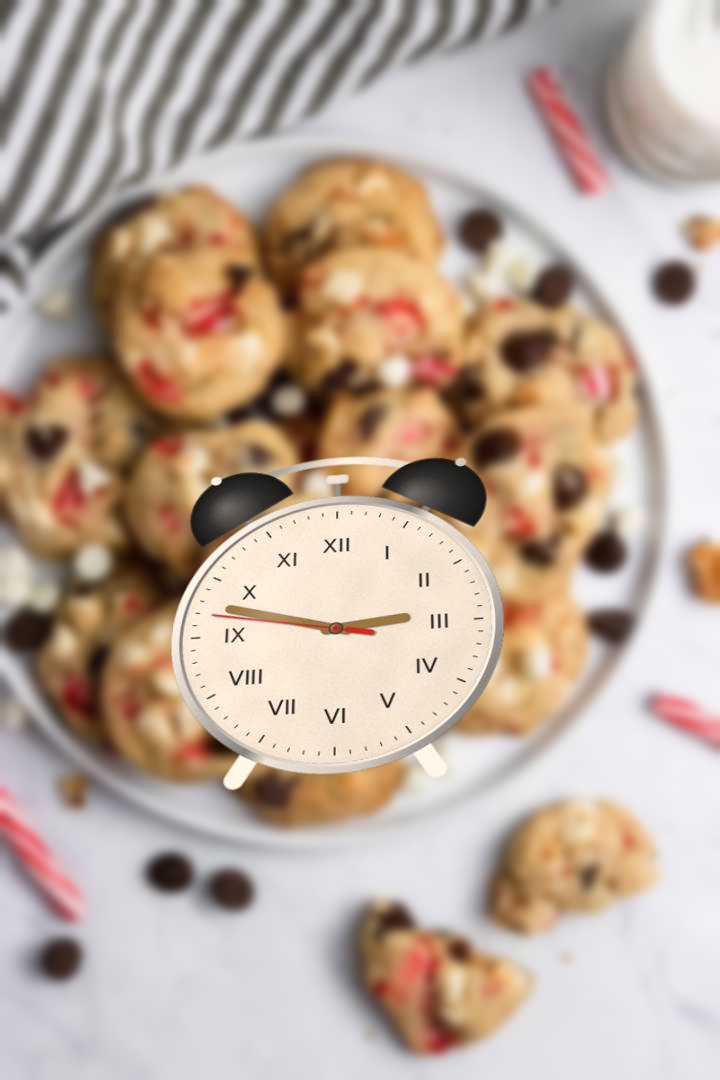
2:47:47
